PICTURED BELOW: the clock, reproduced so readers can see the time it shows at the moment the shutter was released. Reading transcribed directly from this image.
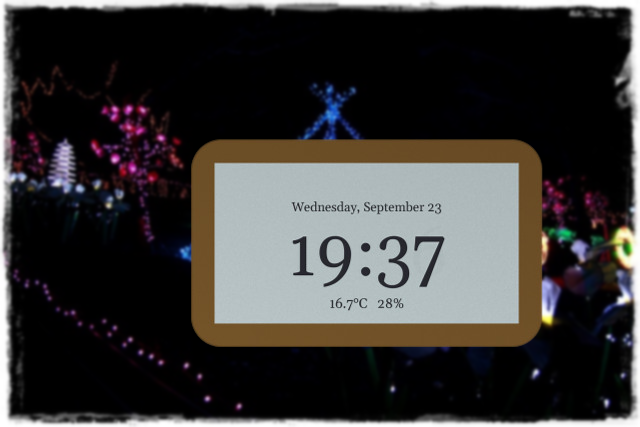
19:37
